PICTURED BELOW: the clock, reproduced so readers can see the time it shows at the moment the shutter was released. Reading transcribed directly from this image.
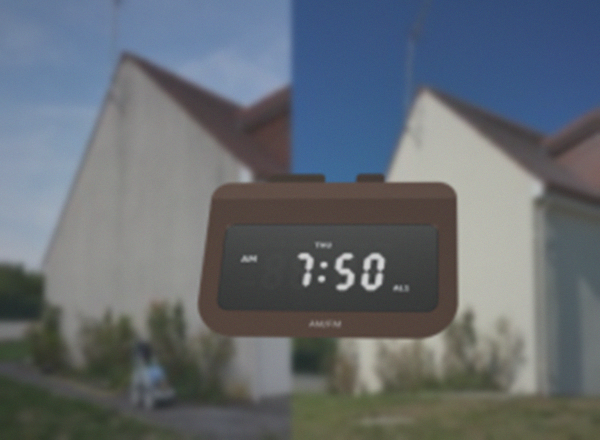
7:50
